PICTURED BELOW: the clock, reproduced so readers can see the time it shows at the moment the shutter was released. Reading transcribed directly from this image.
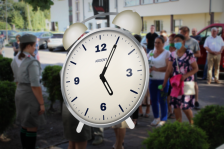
5:05
